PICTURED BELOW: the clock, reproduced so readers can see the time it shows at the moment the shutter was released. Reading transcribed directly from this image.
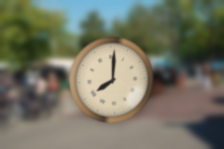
8:01
